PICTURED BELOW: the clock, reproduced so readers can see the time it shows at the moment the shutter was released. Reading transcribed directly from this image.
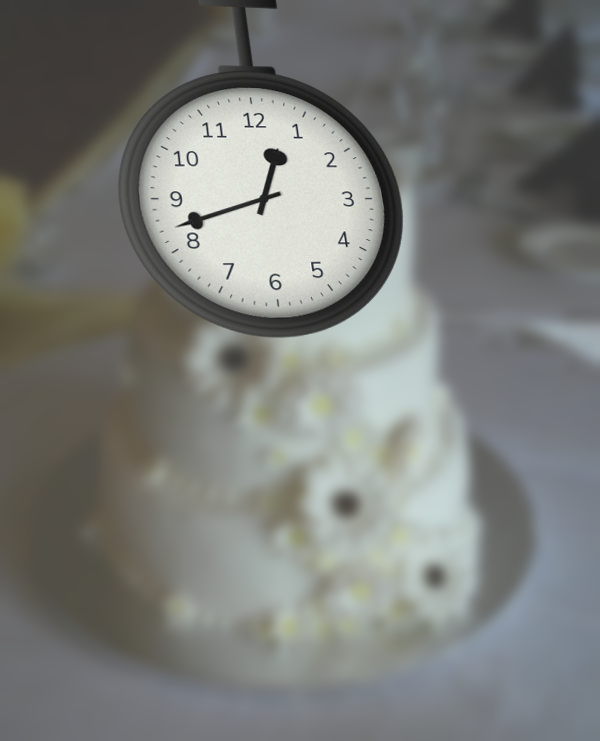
12:42
